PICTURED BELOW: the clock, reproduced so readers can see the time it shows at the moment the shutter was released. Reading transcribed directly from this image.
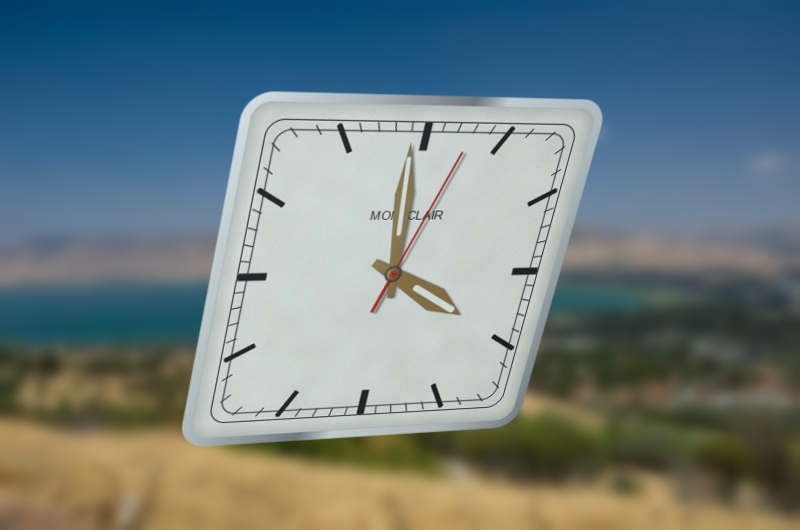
3:59:03
